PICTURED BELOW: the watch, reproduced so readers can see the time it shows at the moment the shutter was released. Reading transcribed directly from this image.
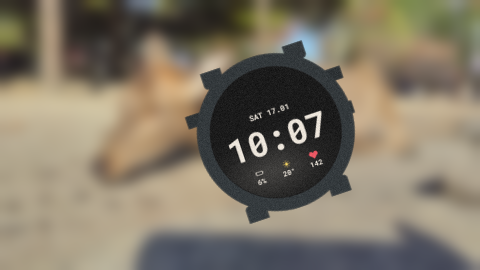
10:07
